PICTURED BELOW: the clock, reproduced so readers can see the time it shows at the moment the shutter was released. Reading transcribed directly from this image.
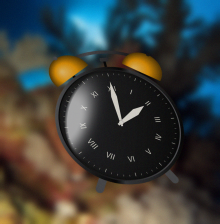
2:00
